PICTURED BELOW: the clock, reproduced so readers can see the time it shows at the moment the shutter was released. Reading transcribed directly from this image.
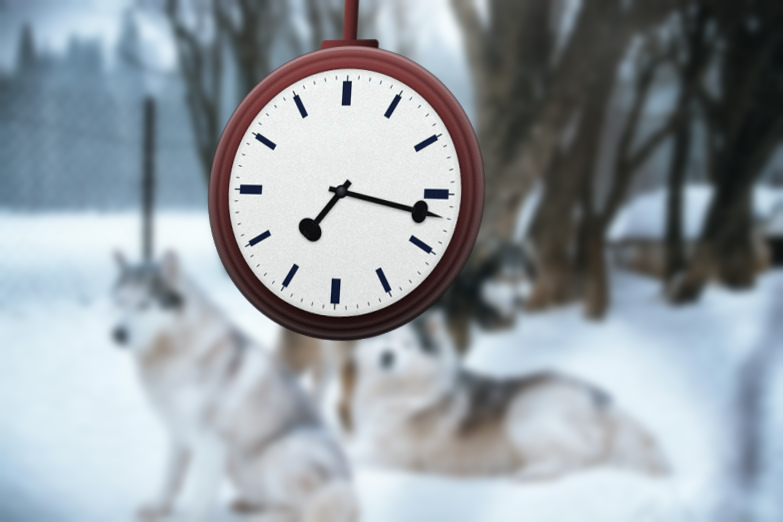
7:17
